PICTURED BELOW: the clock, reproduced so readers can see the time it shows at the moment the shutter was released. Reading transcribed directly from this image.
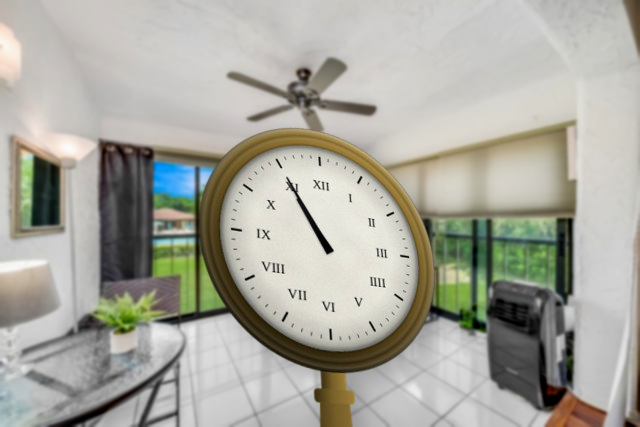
10:55
